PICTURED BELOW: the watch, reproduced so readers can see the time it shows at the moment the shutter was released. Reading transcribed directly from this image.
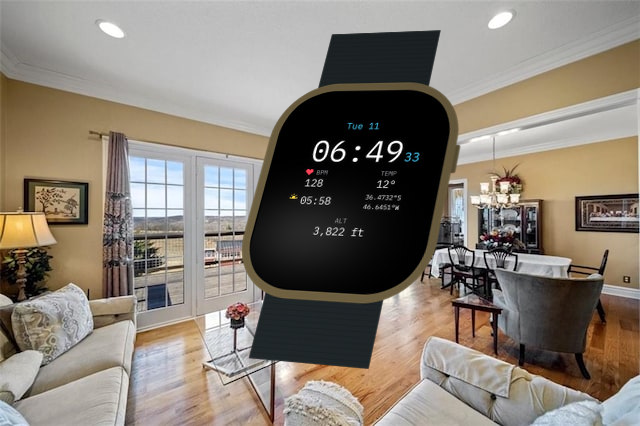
6:49:33
